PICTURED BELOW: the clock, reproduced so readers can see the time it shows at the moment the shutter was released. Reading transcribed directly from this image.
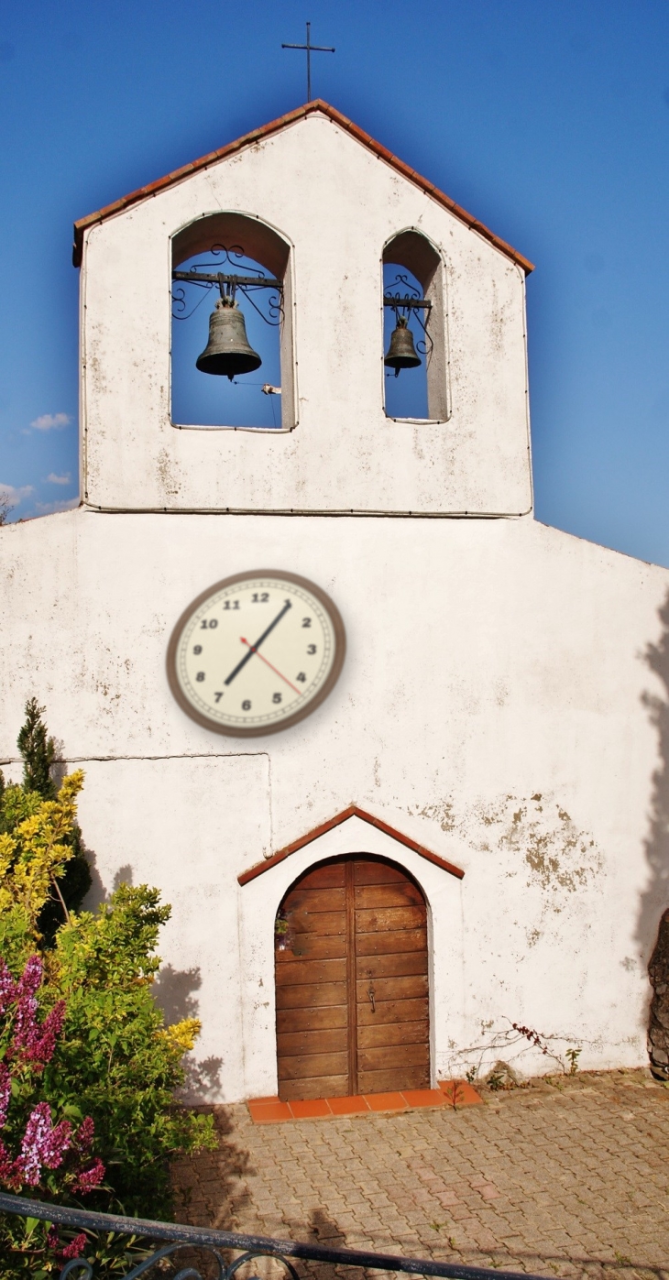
7:05:22
